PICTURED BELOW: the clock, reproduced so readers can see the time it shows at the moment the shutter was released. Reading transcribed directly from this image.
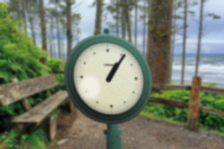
1:06
